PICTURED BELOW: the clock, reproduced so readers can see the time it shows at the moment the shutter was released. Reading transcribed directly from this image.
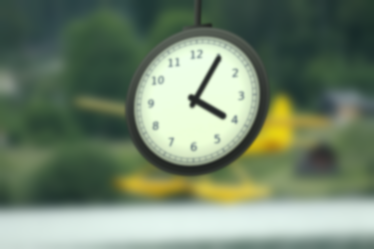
4:05
